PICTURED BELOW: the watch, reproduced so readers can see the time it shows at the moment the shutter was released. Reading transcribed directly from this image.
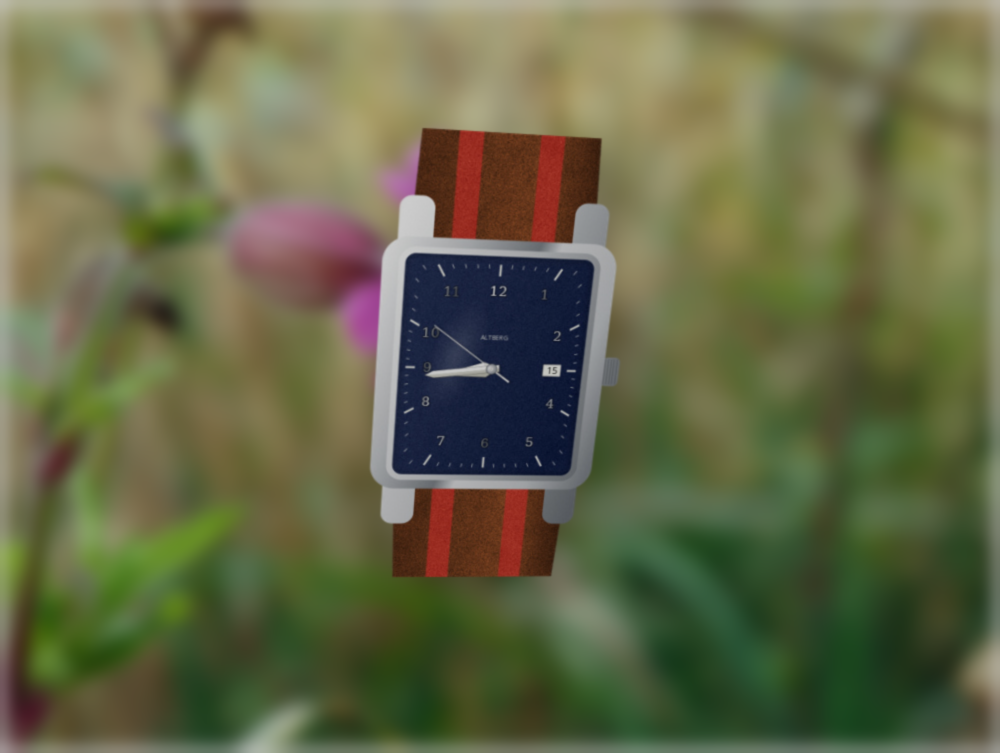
8:43:51
